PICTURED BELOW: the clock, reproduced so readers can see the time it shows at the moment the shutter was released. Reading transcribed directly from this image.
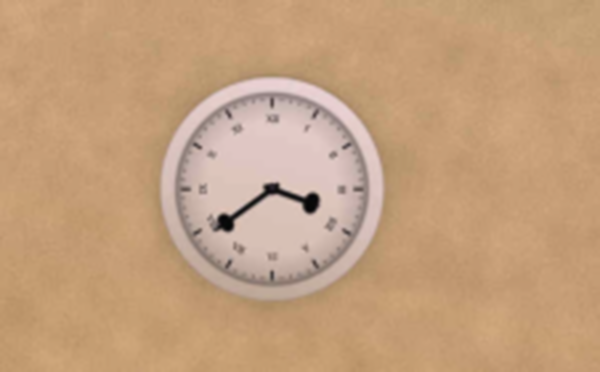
3:39
